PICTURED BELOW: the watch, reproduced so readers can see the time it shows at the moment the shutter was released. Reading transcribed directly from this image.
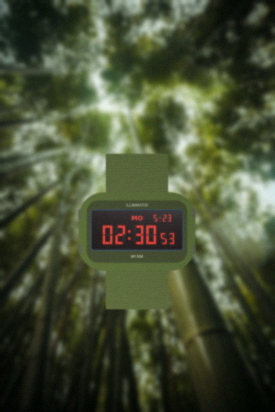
2:30:53
